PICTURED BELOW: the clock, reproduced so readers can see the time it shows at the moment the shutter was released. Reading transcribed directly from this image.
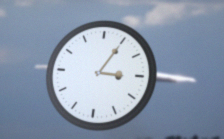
3:05
